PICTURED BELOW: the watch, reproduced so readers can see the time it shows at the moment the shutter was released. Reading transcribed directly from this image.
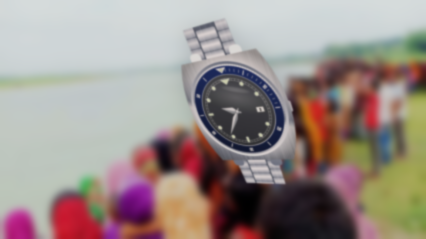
9:36
